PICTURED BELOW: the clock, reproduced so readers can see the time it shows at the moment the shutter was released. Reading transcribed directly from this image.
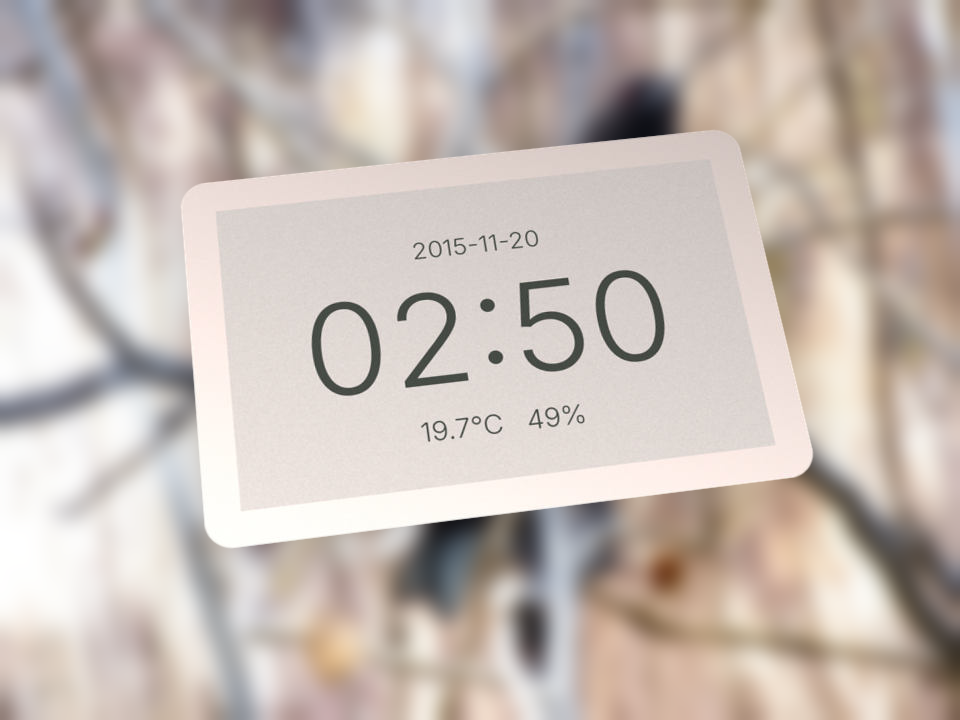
2:50
